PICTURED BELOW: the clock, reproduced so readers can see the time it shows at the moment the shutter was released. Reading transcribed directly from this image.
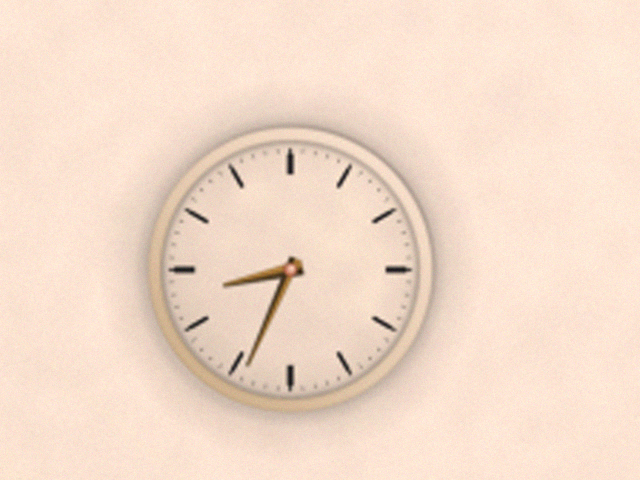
8:34
